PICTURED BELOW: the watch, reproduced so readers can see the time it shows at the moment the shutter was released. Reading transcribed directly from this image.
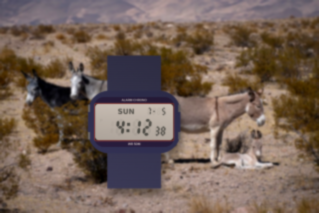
4:12:38
